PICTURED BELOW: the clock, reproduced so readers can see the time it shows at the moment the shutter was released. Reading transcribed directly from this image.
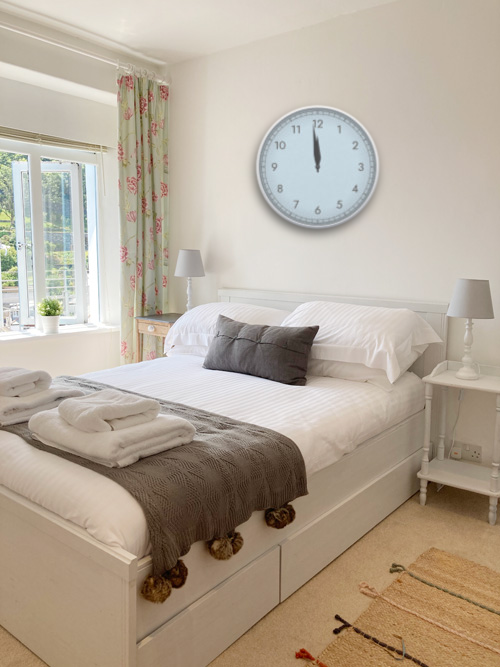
11:59
